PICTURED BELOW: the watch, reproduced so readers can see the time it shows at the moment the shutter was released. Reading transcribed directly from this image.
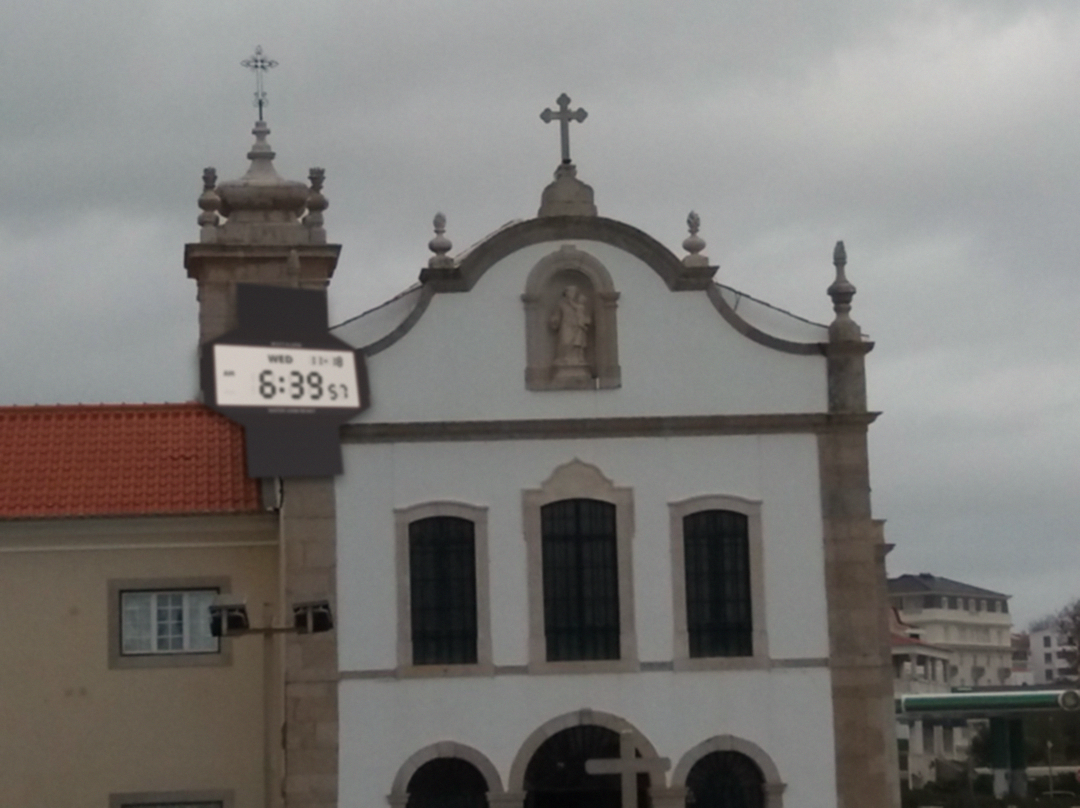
6:39:57
